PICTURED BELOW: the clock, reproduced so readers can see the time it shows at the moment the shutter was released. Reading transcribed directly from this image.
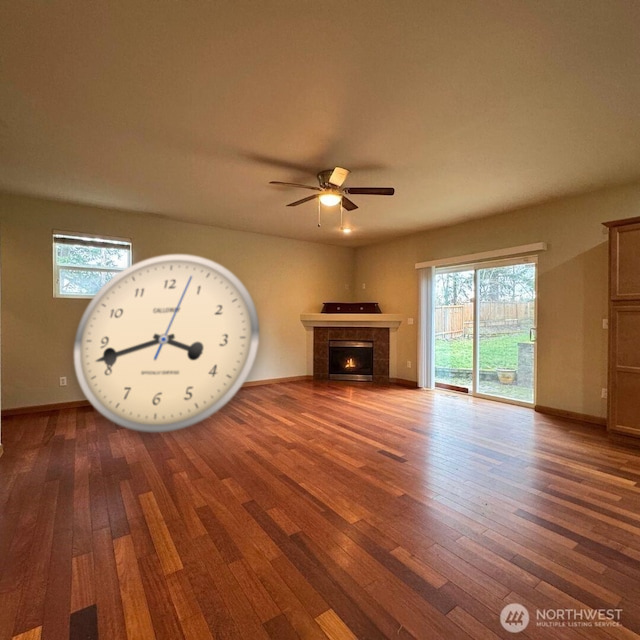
3:42:03
